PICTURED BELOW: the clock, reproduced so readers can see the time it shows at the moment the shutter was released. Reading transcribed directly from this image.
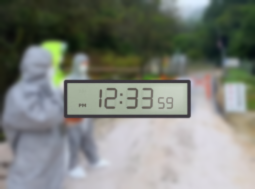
12:33:59
